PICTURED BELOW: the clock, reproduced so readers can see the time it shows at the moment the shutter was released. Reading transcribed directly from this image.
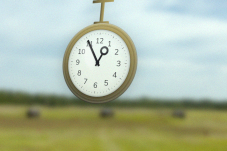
12:55
